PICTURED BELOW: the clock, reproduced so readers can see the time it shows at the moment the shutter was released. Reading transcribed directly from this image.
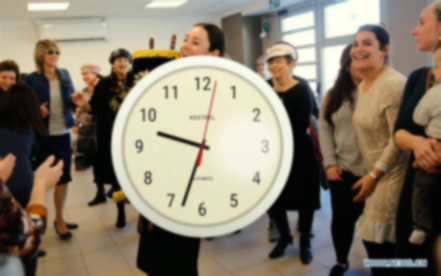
9:33:02
